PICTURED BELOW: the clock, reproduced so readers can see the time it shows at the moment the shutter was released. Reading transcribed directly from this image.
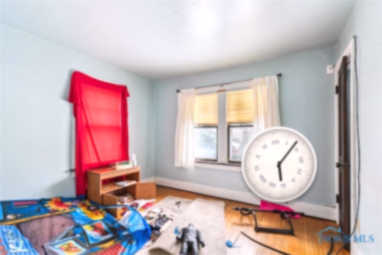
6:08
